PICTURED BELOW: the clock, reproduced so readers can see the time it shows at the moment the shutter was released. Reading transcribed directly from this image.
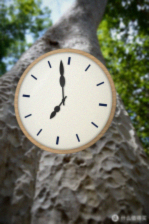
6:58
